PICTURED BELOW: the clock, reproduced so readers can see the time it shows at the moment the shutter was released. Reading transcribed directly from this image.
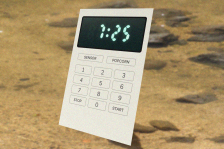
7:25
